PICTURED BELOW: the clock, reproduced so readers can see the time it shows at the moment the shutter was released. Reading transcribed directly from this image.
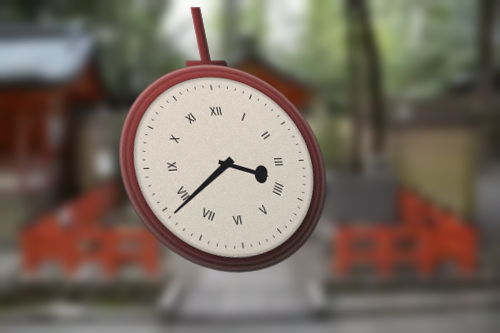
3:39
